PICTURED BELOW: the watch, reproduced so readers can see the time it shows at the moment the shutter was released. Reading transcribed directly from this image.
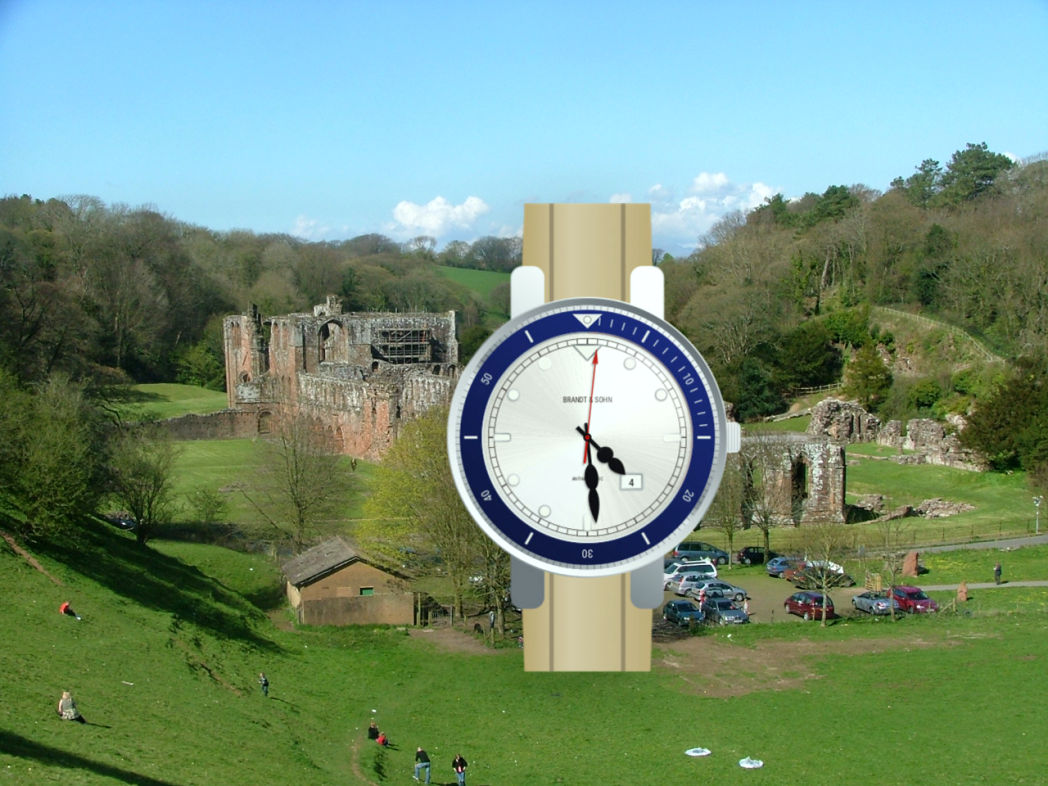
4:29:01
